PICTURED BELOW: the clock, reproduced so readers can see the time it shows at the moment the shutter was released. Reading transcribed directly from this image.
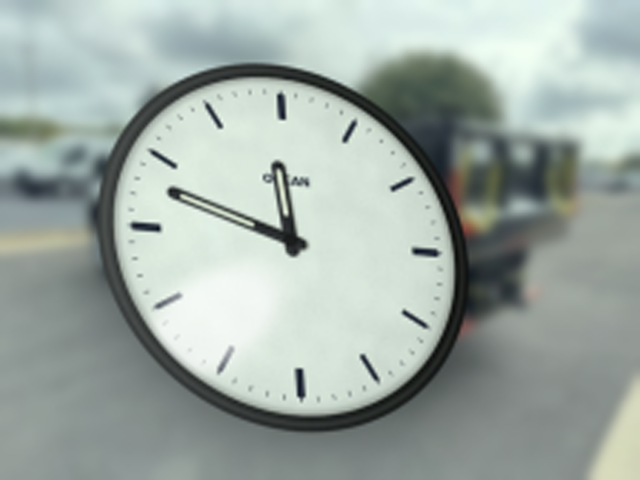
11:48
